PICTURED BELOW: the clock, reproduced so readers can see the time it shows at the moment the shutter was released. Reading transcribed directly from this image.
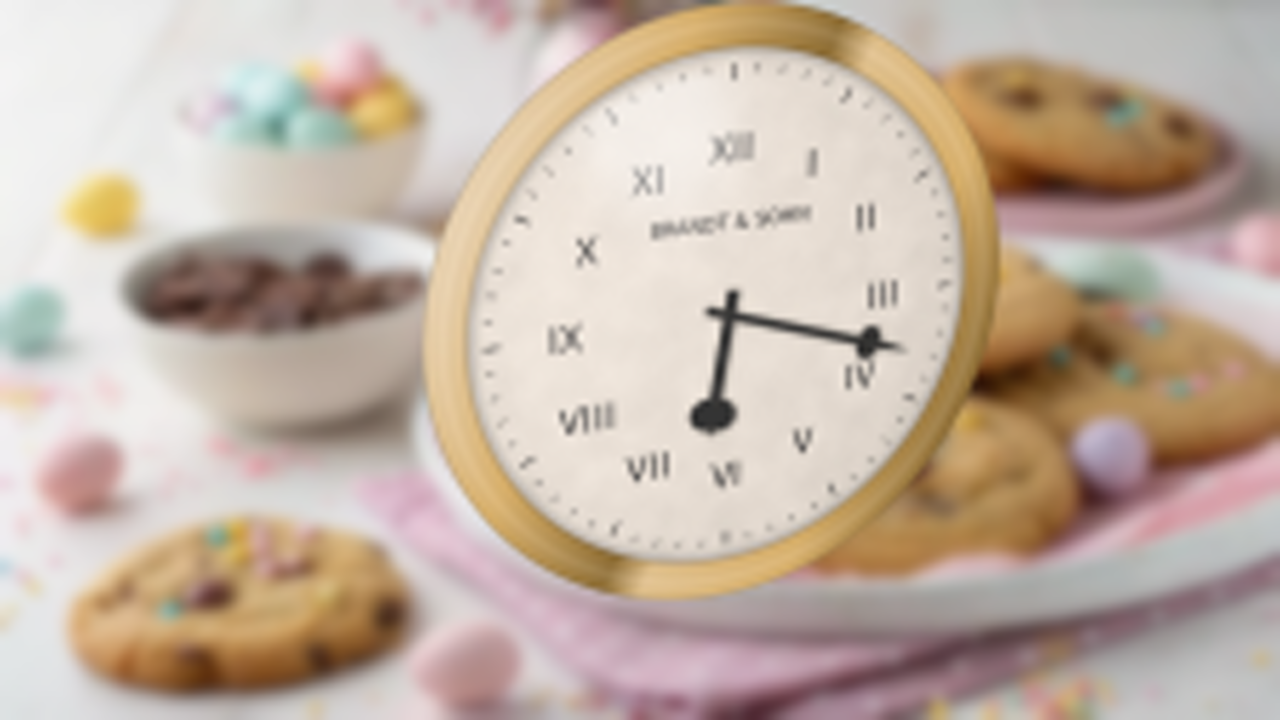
6:18
